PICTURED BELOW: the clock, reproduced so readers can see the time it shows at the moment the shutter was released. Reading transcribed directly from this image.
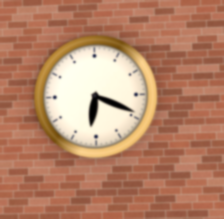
6:19
